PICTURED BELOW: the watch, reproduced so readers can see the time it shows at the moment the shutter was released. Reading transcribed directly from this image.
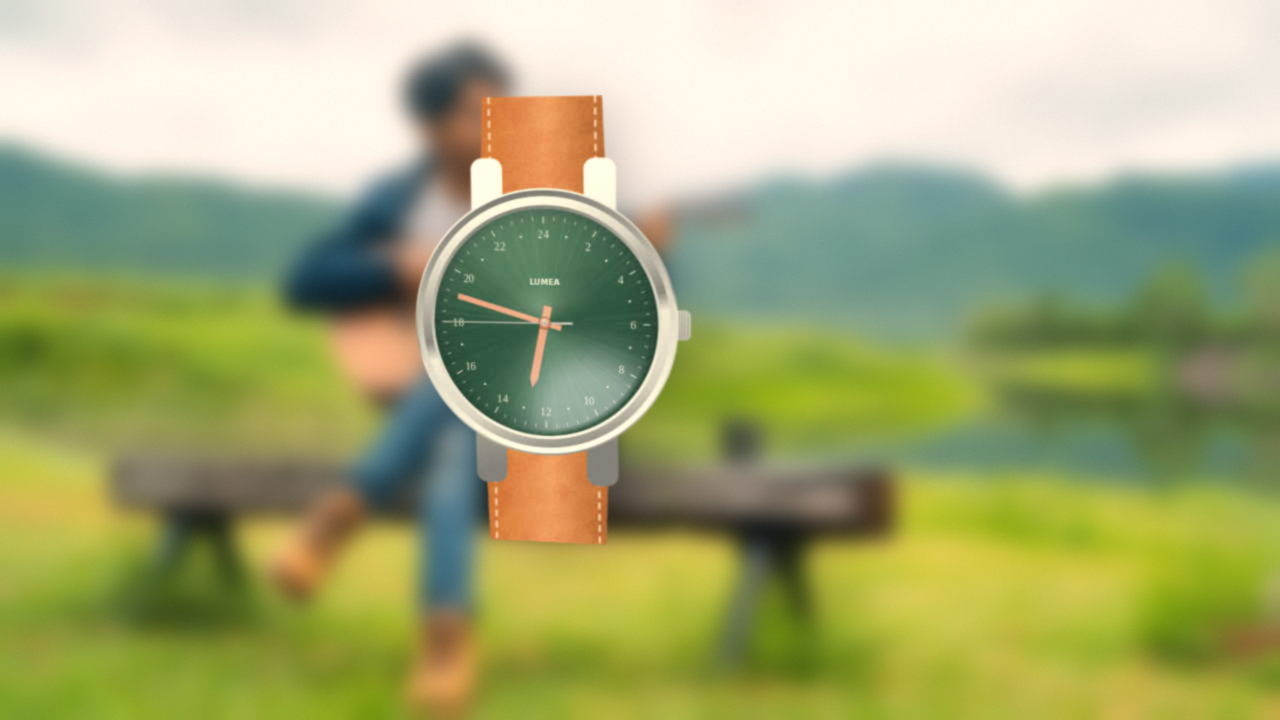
12:47:45
